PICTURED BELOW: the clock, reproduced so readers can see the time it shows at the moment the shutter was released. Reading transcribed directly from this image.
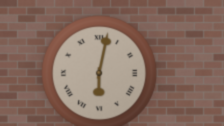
6:02
